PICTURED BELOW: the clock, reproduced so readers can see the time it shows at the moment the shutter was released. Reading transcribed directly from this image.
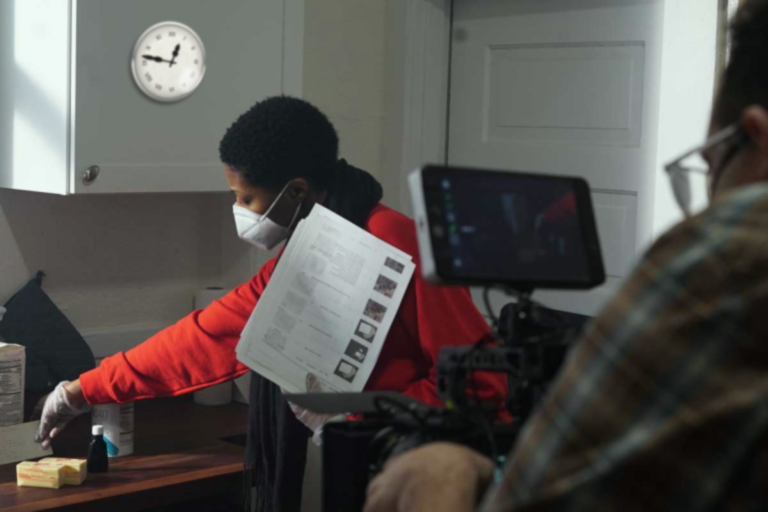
12:47
